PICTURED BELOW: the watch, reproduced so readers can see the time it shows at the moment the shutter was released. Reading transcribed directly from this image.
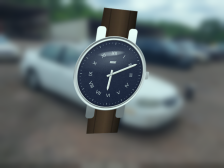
6:11
